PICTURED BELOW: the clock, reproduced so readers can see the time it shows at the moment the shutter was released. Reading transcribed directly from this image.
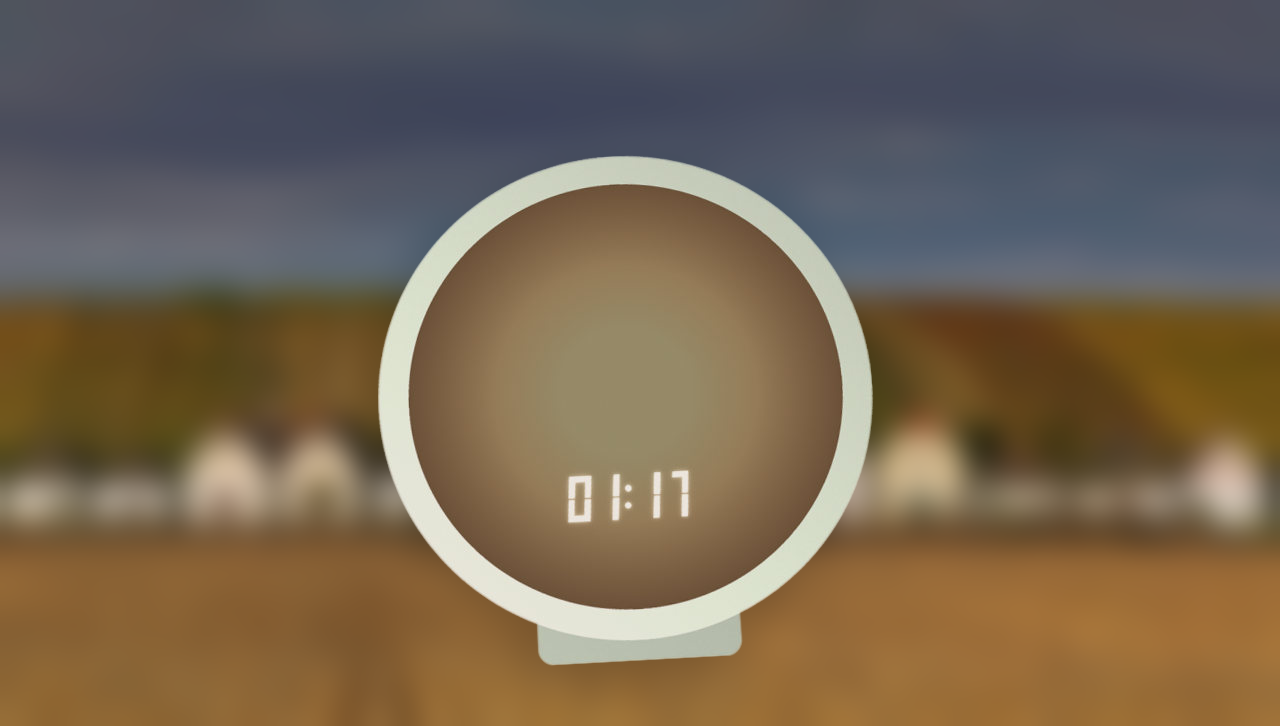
1:17
